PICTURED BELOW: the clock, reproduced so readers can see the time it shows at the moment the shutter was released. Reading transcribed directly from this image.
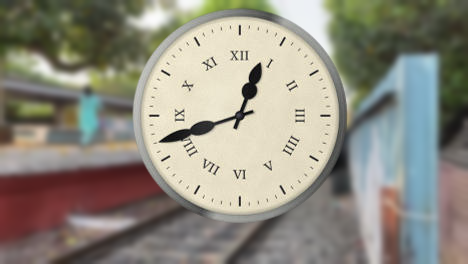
12:42
